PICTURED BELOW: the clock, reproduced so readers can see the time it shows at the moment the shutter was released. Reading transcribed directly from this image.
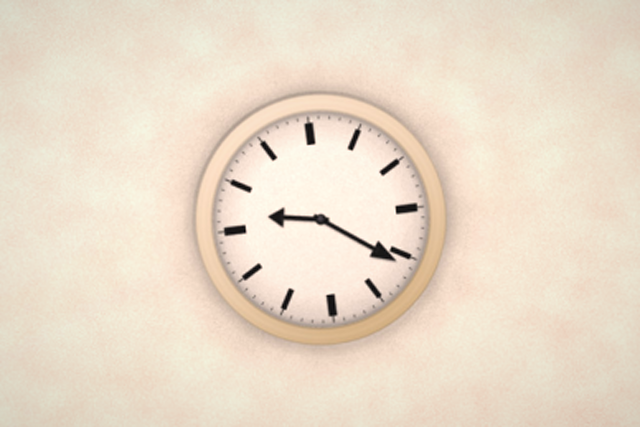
9:21
